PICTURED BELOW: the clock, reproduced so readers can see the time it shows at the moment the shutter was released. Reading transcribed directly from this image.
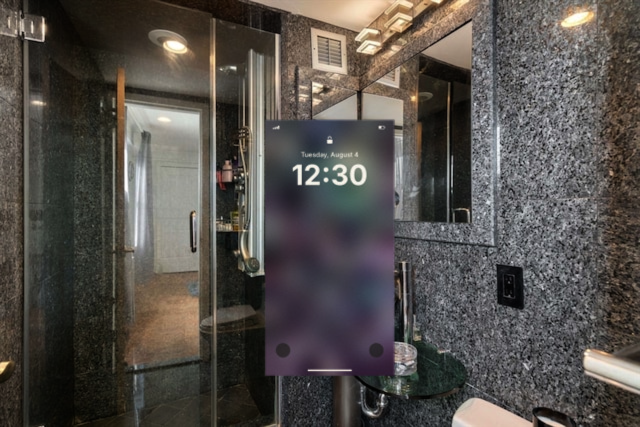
12:30
